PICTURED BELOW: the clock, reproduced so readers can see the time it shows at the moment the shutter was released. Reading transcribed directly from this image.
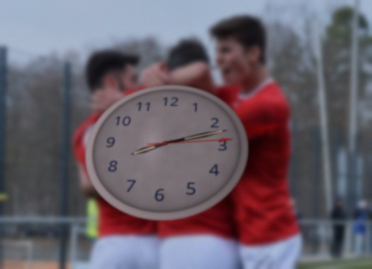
8:12:14
